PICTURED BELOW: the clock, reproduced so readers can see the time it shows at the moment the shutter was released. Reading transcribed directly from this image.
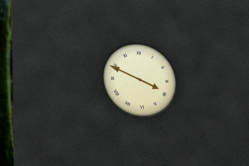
3:49
